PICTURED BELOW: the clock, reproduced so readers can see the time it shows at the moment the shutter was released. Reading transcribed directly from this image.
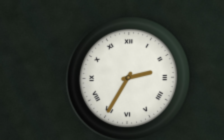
2:35
